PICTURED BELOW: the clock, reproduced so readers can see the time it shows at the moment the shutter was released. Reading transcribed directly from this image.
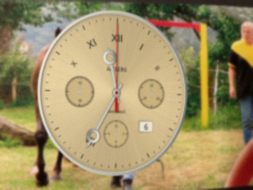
11:35
